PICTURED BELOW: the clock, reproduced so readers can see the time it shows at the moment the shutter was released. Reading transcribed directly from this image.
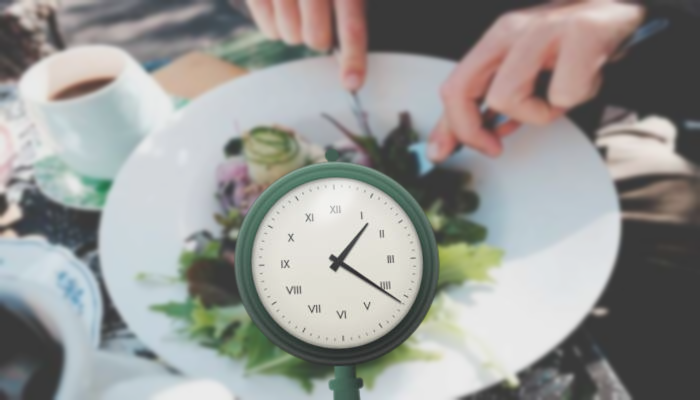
1:21
